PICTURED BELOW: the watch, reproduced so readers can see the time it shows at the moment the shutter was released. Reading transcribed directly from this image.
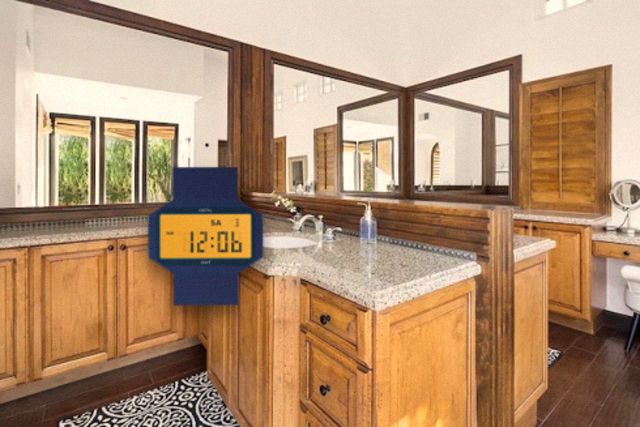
12:06
